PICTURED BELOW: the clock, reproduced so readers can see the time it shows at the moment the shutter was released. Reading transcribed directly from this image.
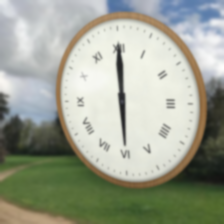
6:00
